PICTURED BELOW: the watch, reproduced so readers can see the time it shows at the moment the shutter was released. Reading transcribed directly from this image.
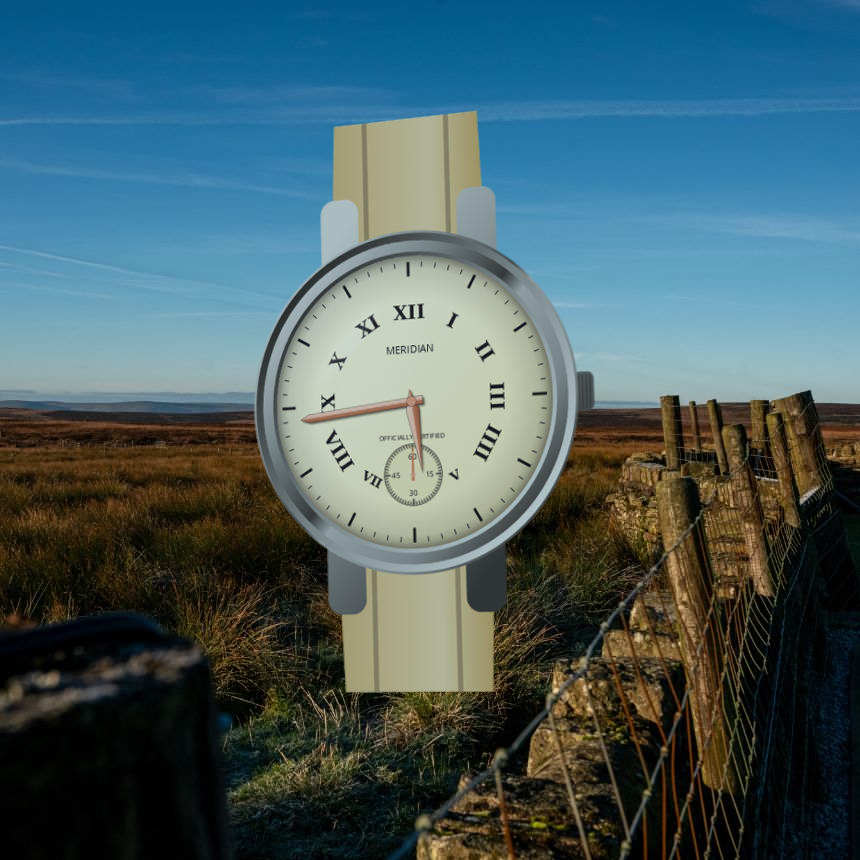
5:44
